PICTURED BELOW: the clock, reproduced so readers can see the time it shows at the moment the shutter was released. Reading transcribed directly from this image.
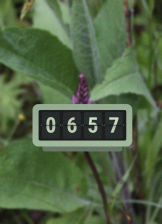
6:57
